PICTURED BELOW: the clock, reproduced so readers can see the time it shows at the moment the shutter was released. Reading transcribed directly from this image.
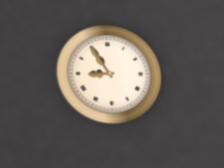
8:55
